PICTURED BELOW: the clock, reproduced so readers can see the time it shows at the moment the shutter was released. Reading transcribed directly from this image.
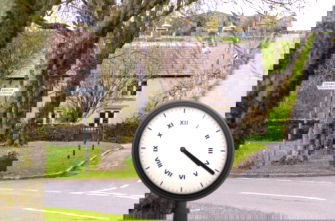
4:21
